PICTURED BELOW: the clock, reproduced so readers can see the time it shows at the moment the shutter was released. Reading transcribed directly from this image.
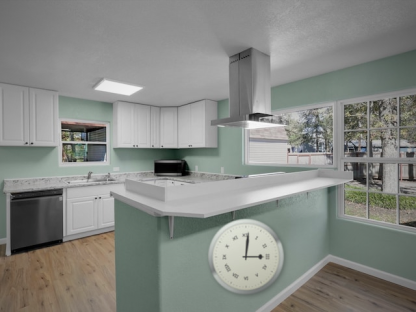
3:01
